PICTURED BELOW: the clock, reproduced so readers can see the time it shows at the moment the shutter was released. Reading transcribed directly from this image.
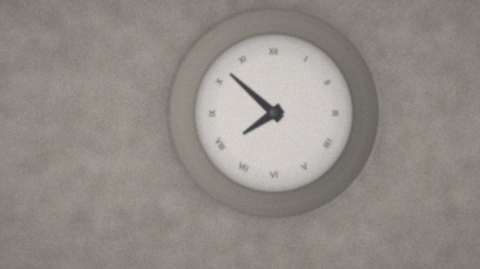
7:52
